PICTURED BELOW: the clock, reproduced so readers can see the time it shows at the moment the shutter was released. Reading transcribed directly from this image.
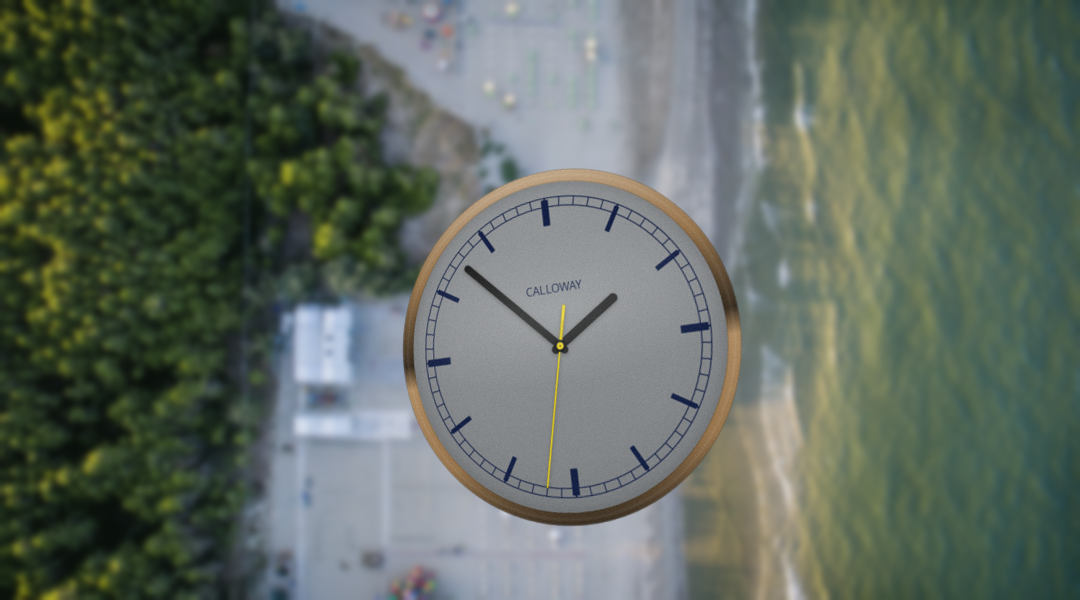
1:52:32
